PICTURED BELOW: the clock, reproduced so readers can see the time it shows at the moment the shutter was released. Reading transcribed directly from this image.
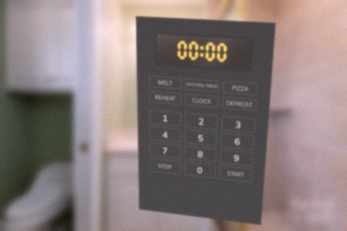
0:00
